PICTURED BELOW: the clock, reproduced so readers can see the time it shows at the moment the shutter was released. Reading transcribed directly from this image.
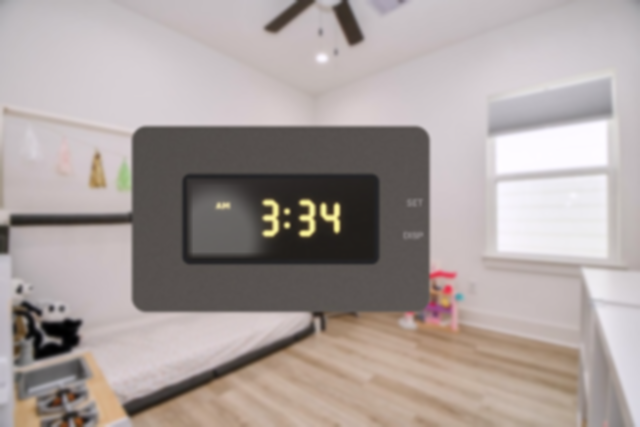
3:34
